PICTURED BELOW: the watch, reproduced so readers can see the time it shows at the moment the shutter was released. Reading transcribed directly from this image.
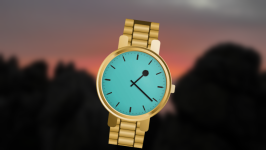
1:21
